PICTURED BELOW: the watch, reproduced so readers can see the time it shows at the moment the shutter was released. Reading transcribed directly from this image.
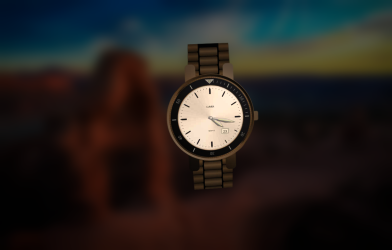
4:17
